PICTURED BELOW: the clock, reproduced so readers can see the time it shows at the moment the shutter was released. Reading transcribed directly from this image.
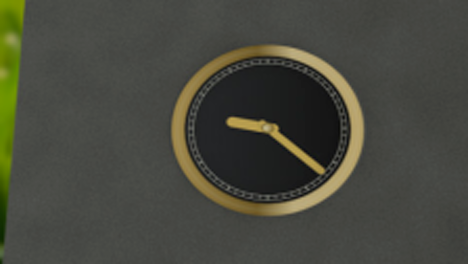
9:22
